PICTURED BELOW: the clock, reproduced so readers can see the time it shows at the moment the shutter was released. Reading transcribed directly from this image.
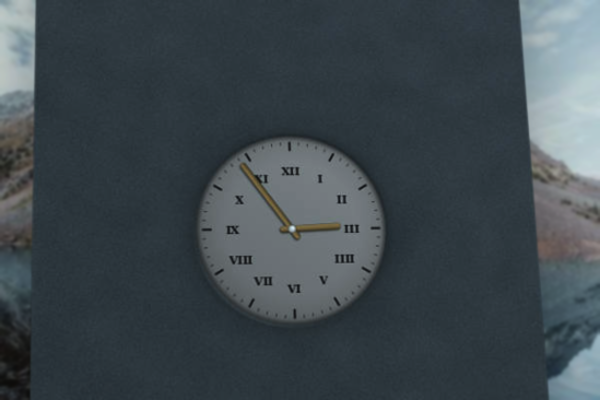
2:54
